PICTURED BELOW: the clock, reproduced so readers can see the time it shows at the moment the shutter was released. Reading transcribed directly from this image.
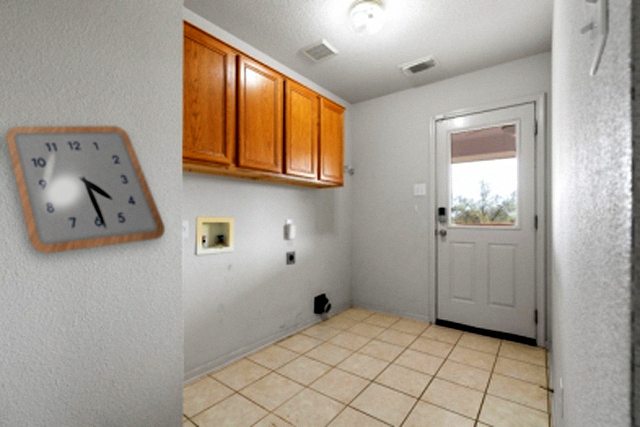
4:29
